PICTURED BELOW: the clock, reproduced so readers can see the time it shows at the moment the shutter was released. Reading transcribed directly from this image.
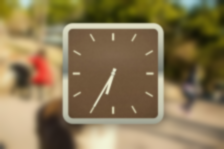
6:35
